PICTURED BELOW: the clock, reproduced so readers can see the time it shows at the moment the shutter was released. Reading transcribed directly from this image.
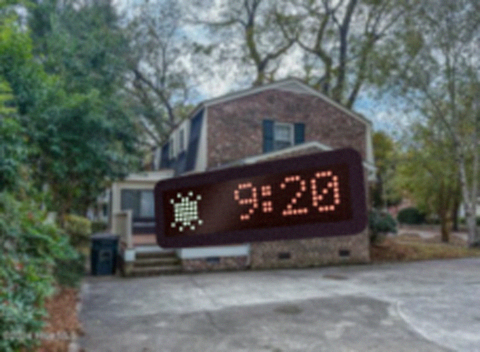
9:20
